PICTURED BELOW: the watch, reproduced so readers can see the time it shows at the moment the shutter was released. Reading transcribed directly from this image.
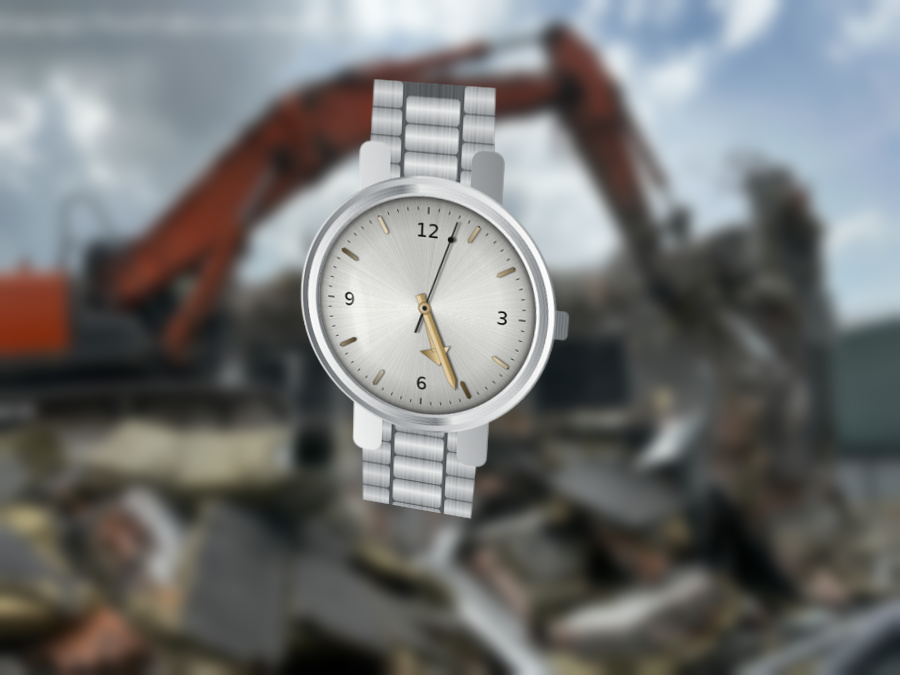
5:26:03
